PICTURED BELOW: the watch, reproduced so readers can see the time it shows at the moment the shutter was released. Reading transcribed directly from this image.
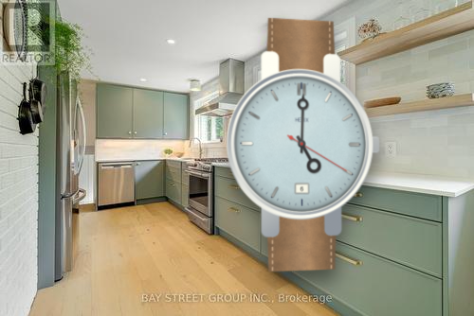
5:00:20
